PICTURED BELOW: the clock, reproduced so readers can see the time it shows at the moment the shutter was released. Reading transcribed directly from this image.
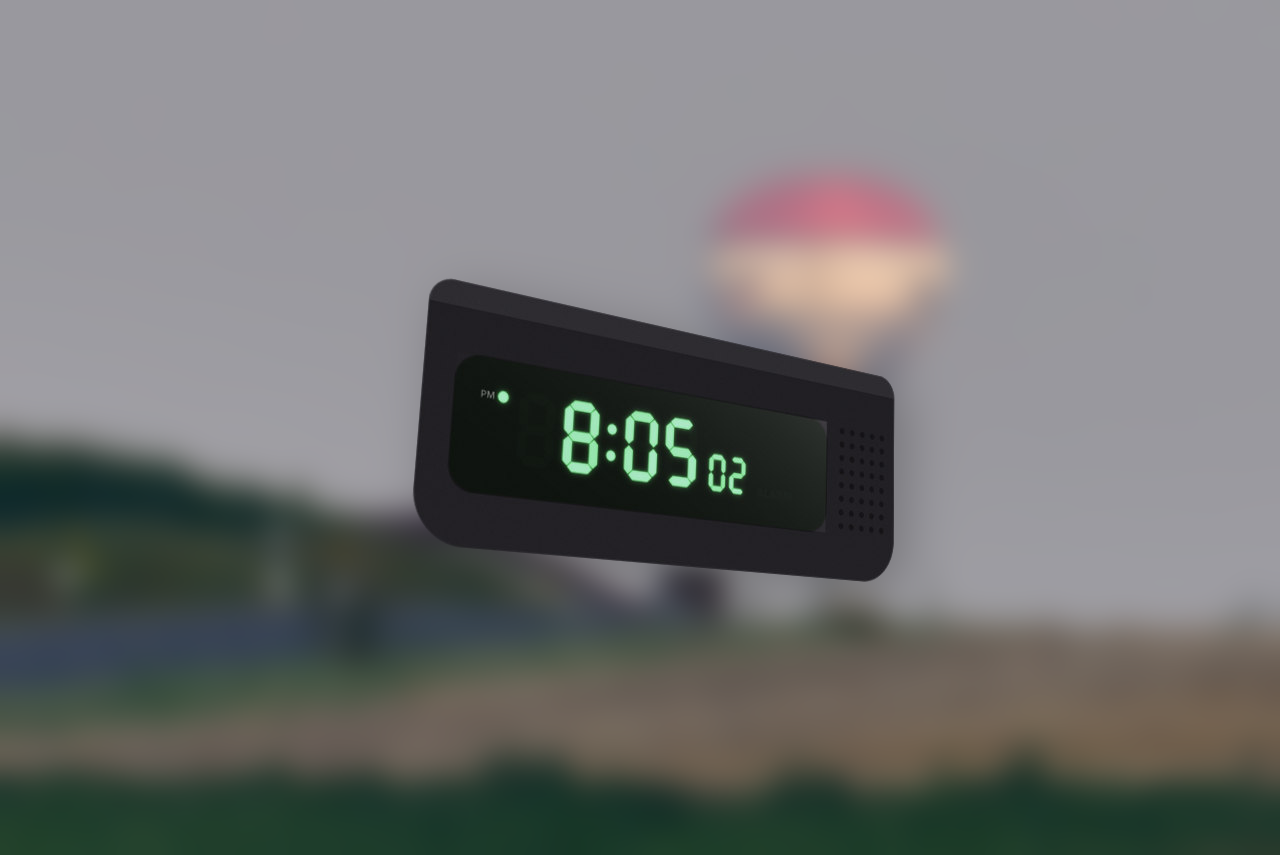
8:05:02
